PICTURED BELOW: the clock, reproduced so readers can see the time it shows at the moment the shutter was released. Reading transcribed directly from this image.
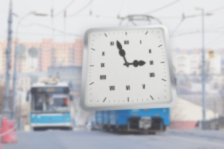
2:57
